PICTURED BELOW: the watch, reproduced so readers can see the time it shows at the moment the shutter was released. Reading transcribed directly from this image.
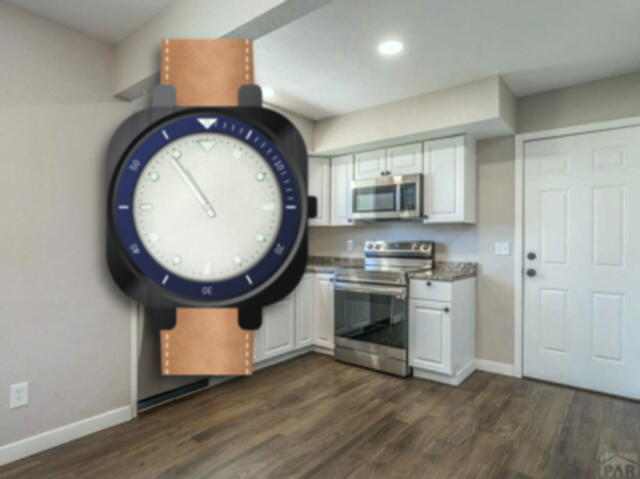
10:54
